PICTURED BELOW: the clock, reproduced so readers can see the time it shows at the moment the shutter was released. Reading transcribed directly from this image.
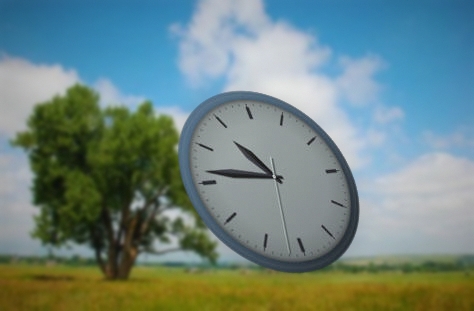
10:46:32
